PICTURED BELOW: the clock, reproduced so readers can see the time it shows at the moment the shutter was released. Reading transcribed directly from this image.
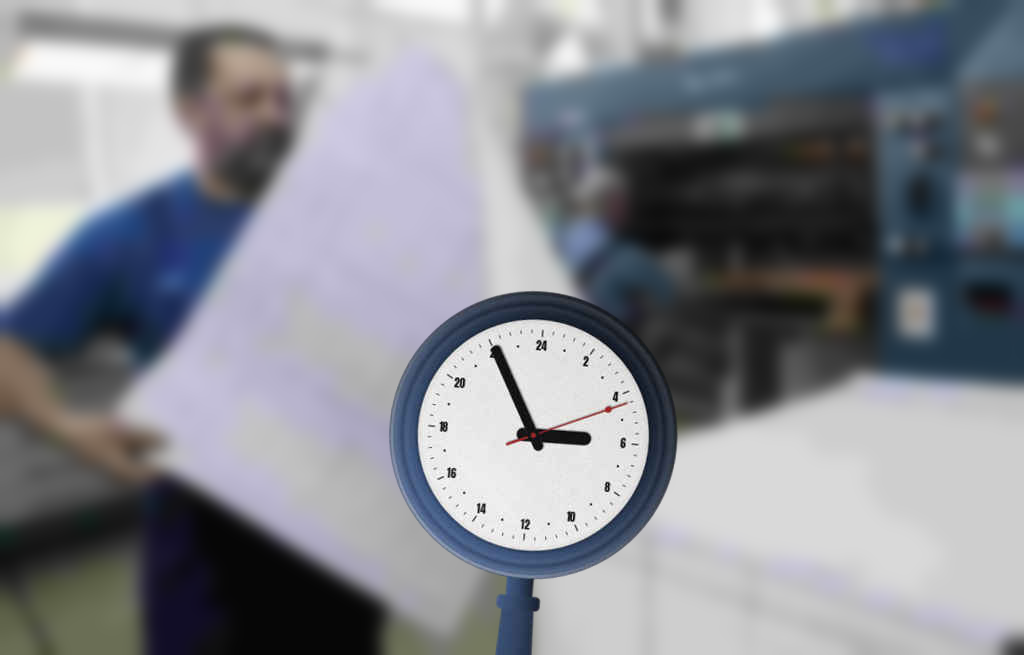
5:55:11
